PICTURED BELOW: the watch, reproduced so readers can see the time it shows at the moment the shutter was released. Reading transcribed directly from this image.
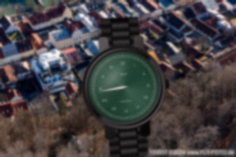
8:44
